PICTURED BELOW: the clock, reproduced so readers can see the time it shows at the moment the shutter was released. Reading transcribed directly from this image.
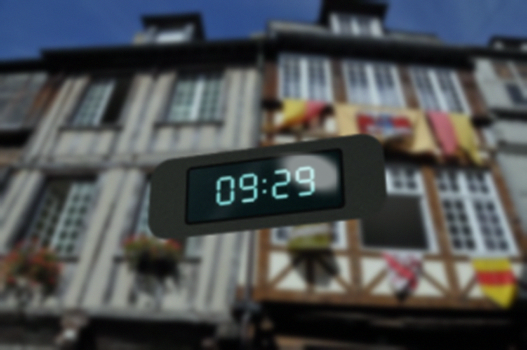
9:29
